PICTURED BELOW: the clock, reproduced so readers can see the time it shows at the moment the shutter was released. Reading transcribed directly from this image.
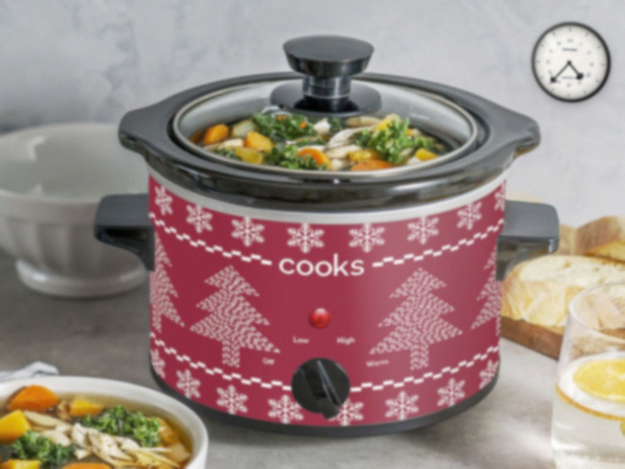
4:37
